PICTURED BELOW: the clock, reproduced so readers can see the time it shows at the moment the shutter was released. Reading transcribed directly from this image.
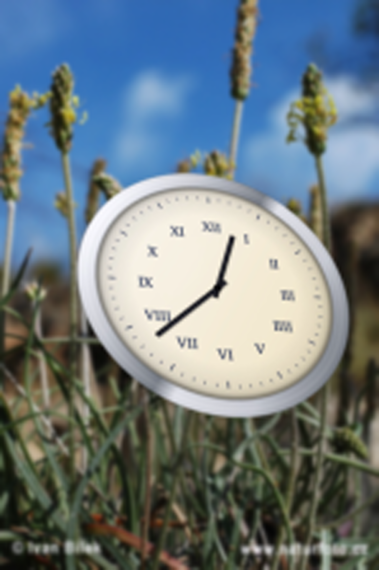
12:38
